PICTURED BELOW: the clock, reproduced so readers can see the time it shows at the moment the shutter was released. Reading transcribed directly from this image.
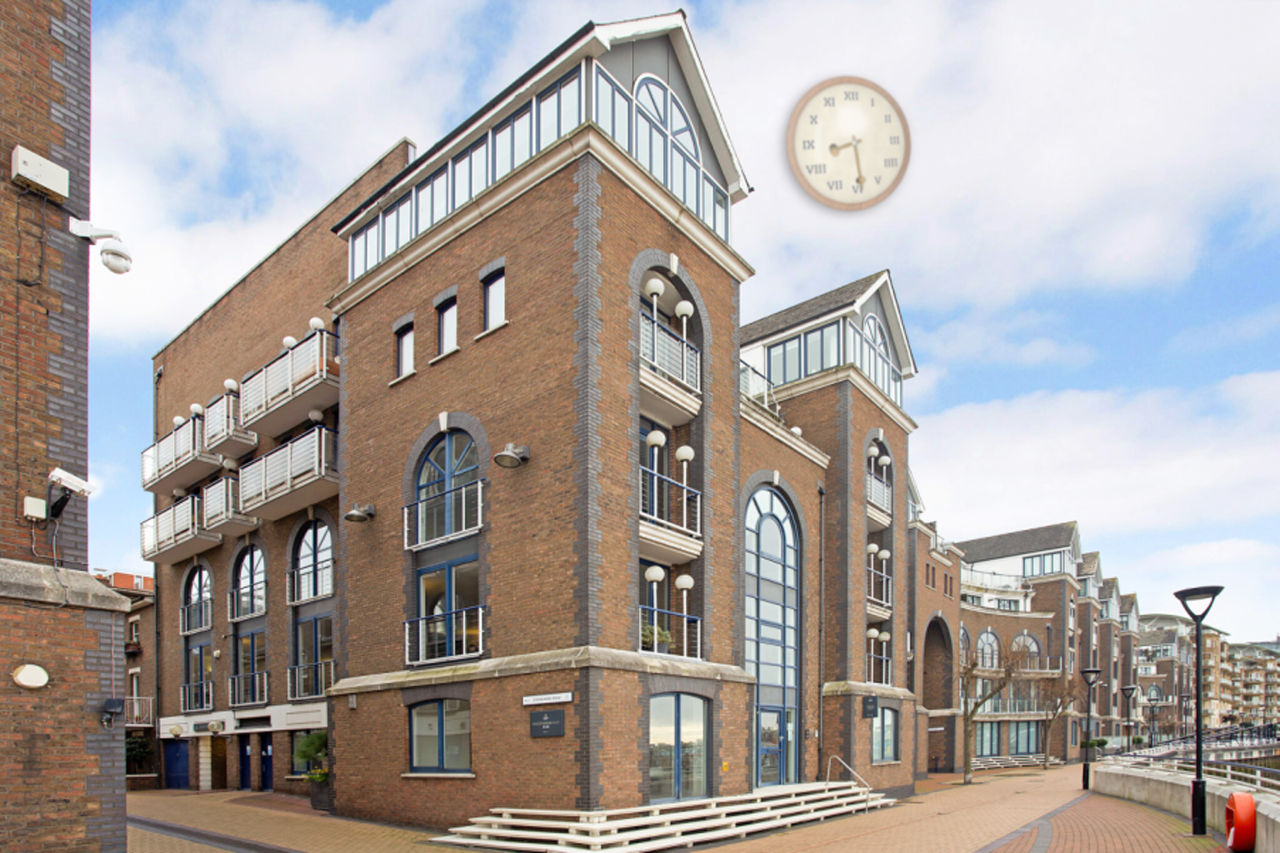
8:29
